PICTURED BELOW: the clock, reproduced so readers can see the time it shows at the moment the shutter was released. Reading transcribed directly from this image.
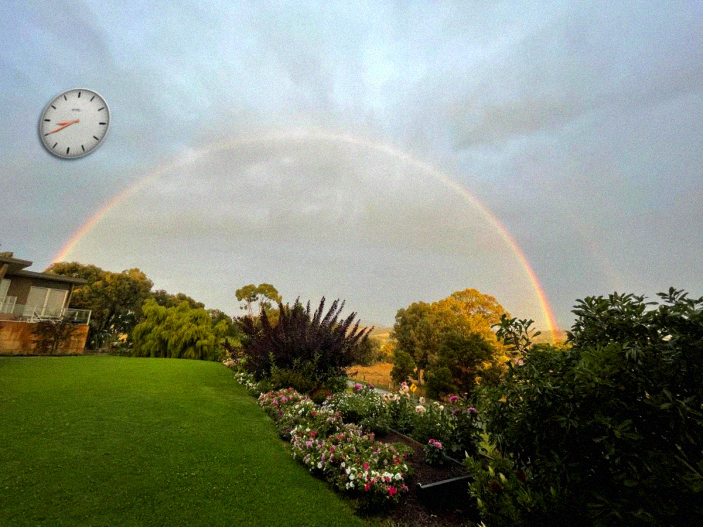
8:40
